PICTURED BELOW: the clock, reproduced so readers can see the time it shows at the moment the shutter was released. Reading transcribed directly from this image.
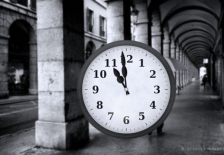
10:59
